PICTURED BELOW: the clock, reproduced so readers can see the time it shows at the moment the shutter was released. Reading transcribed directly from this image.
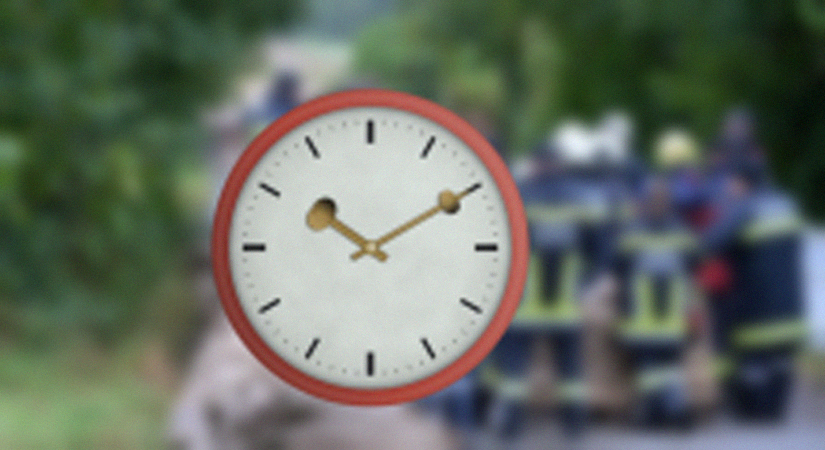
10:10
